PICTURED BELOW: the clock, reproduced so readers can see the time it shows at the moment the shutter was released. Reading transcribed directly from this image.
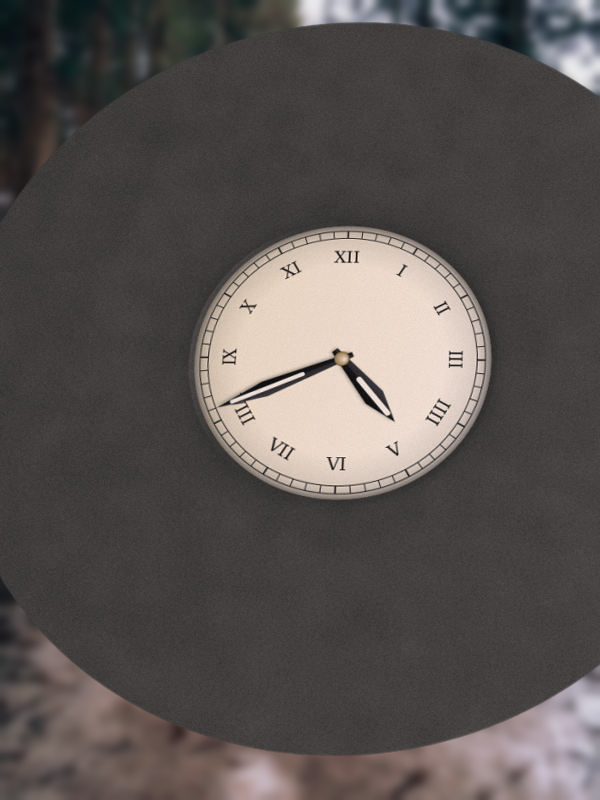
4:41
